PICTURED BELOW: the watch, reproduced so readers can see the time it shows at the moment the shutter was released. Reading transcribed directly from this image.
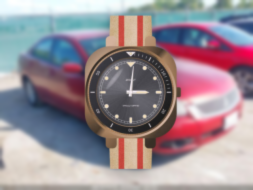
3:01
